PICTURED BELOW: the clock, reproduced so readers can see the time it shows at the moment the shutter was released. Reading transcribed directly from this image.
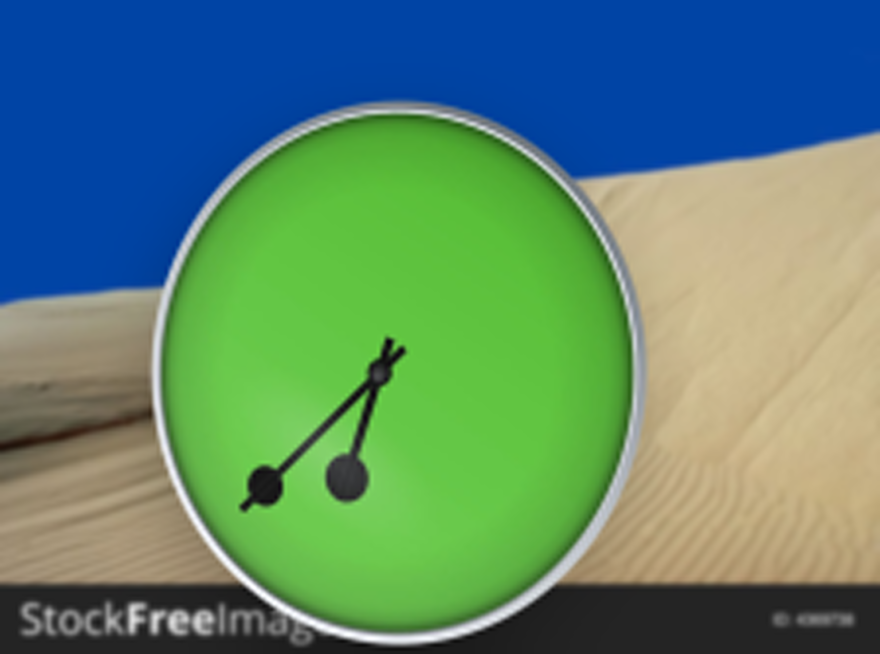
6:38
